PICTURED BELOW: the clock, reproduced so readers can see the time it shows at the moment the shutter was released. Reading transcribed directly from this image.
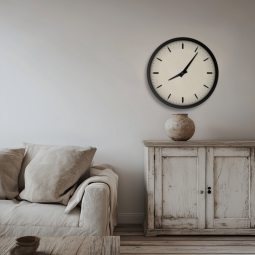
8:06
